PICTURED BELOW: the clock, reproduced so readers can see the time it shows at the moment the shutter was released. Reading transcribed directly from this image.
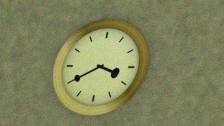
3:40
